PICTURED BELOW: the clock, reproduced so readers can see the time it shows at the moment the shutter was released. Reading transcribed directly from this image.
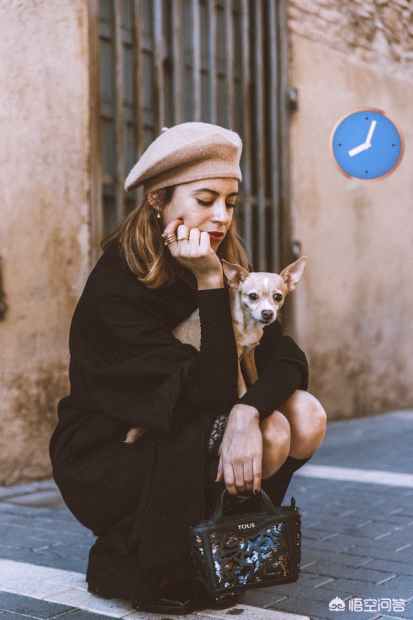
8:03
